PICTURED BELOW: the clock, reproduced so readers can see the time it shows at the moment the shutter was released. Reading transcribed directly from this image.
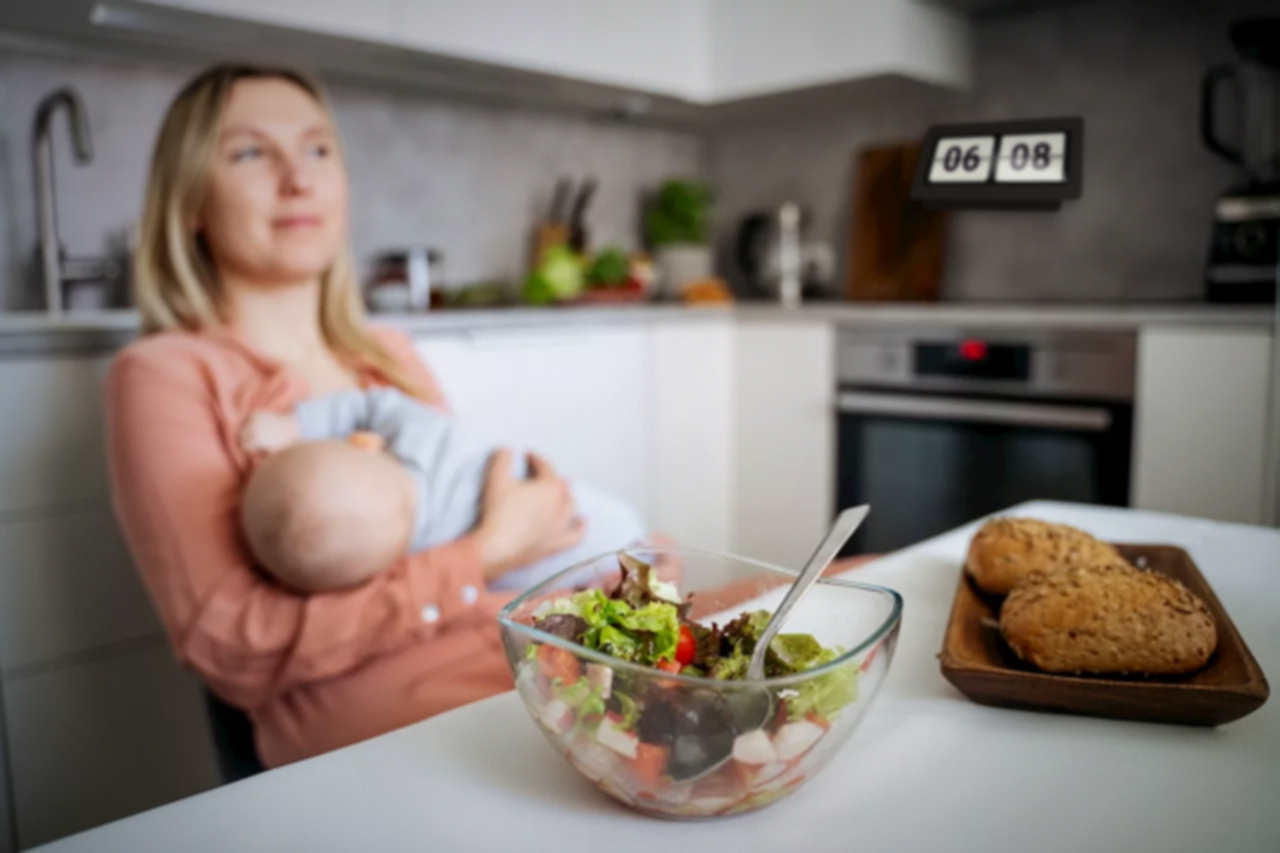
6:08
